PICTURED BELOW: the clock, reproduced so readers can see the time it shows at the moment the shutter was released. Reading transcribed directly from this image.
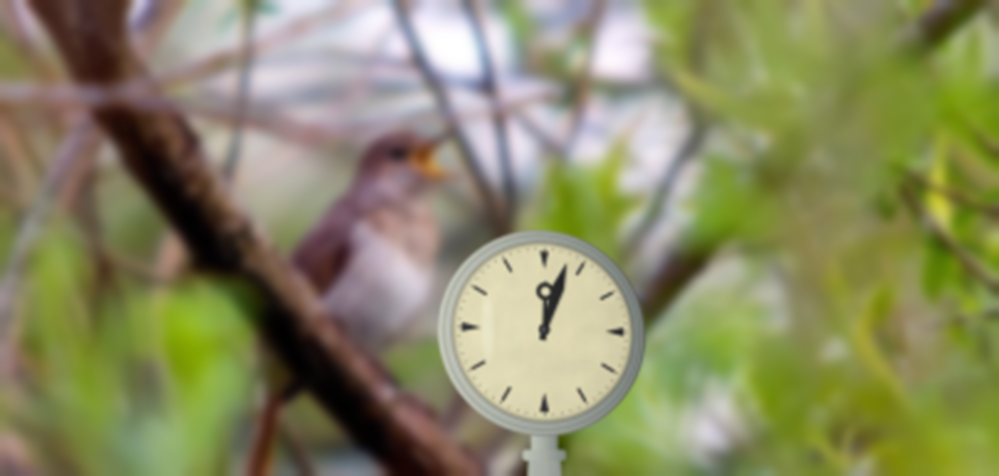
12:03
